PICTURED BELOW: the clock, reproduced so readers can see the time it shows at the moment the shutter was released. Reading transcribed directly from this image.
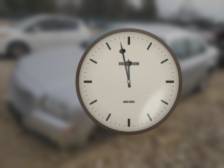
11:58
